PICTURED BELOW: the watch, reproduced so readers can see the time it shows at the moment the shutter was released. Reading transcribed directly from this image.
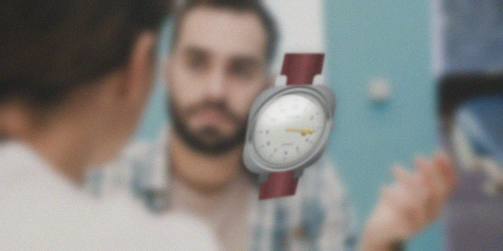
3:16
